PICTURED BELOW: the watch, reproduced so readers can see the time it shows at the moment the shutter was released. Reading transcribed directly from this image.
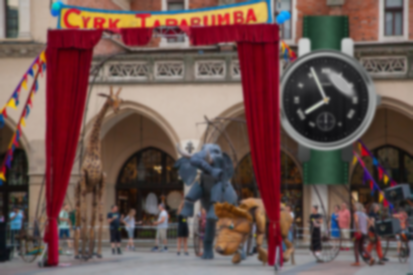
7:56
